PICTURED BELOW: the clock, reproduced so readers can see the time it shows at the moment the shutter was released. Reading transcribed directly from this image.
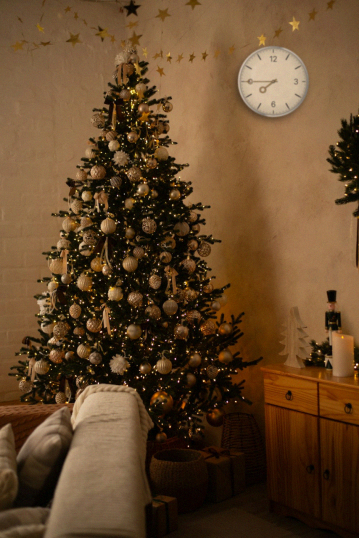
7:45
